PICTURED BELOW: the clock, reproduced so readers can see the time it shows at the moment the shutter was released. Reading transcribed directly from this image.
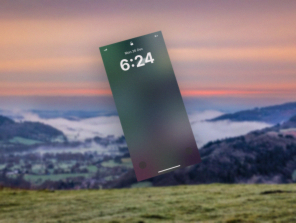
6:24
